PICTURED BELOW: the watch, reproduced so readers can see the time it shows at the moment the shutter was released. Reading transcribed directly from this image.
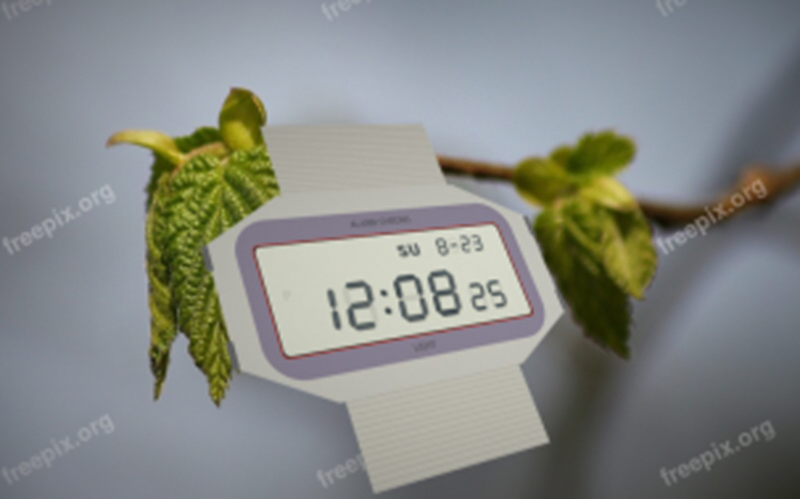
12:08:25
